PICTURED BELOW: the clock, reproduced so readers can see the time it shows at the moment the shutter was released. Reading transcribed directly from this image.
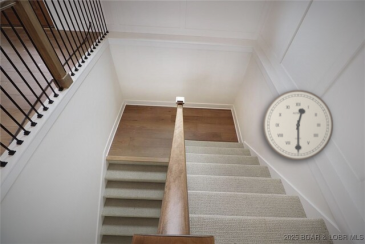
12:30
